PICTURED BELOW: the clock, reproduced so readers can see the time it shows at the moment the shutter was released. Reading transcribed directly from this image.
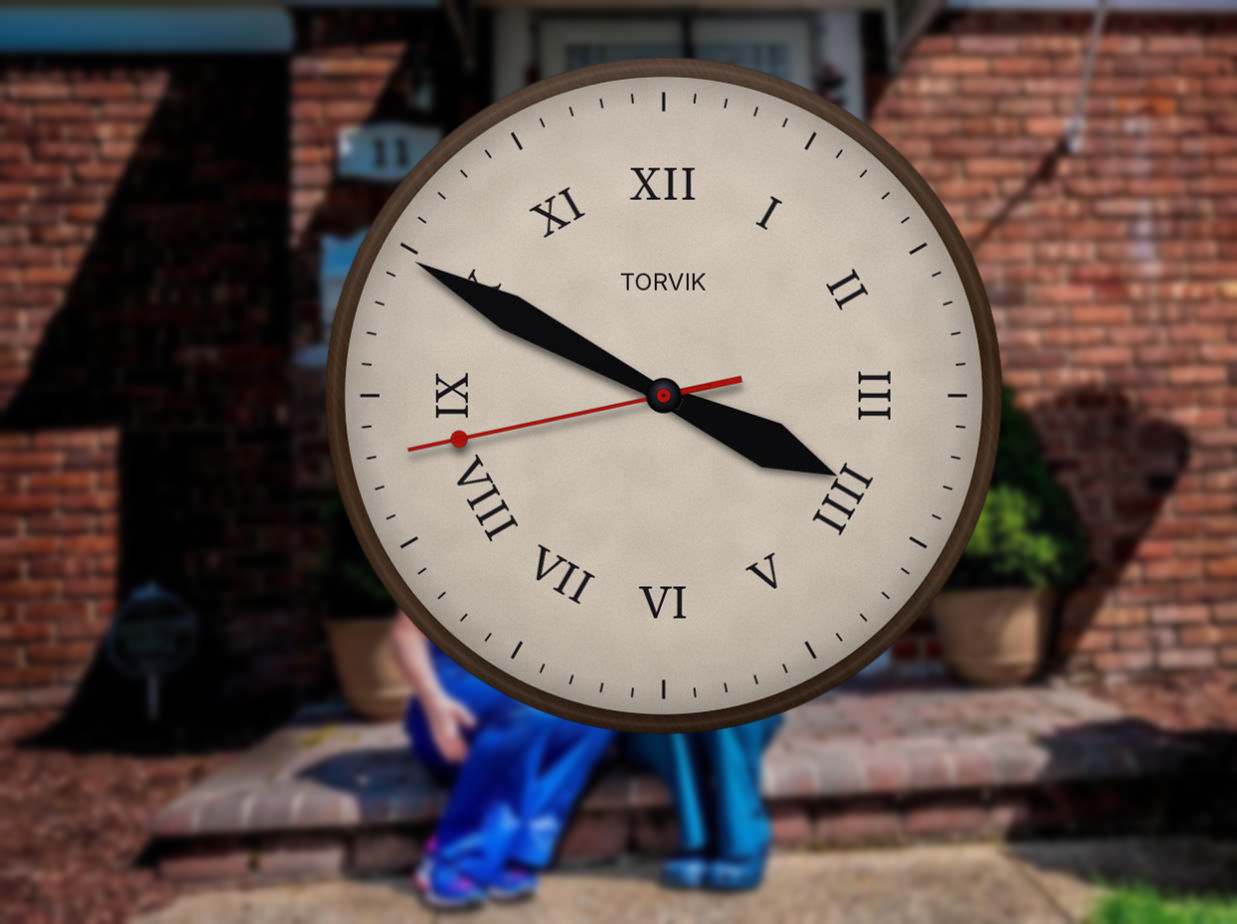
3:49:43
